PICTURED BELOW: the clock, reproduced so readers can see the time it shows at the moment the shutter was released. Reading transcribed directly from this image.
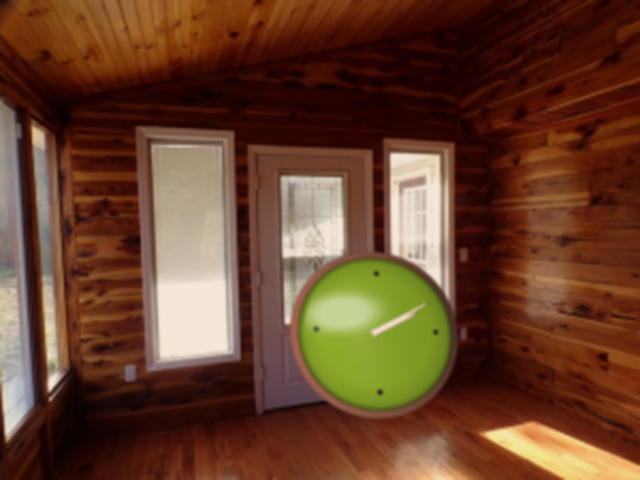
2:10
